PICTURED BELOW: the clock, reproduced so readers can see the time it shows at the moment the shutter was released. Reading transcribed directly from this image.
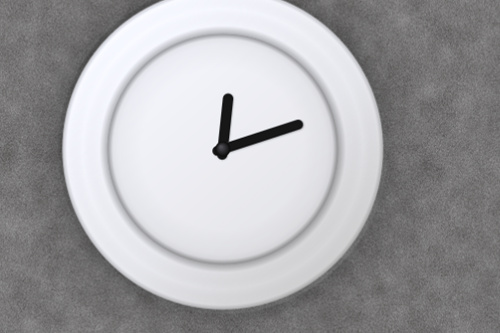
12:12
